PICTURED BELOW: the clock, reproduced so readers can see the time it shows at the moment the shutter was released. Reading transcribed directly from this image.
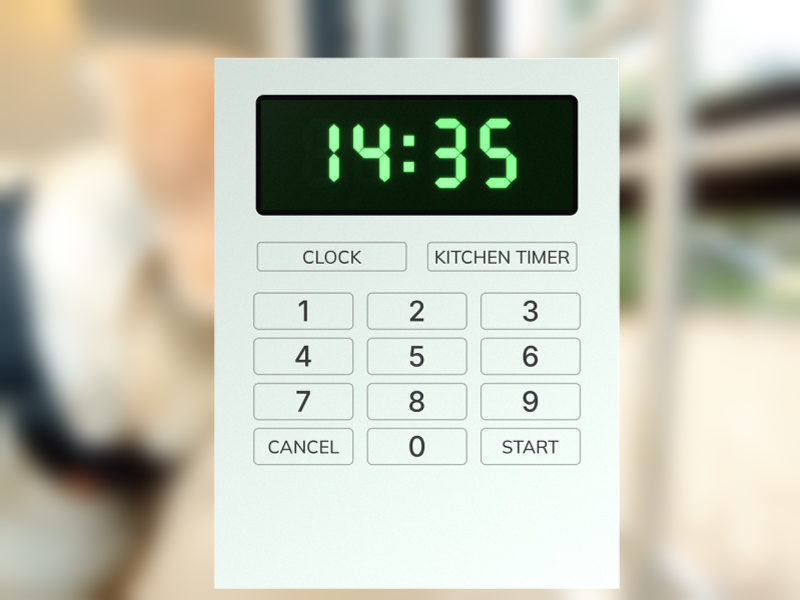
14:35
